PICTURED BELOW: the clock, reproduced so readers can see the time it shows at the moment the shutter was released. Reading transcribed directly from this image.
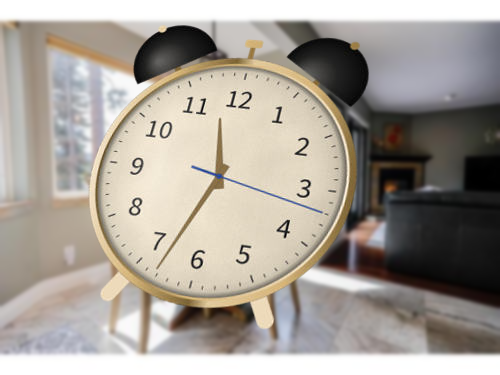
11:33:17
